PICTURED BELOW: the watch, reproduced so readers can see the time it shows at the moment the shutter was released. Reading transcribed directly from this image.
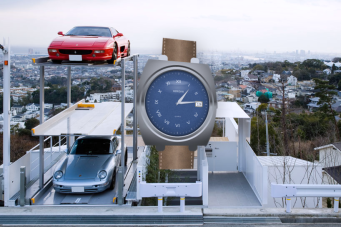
1:14
